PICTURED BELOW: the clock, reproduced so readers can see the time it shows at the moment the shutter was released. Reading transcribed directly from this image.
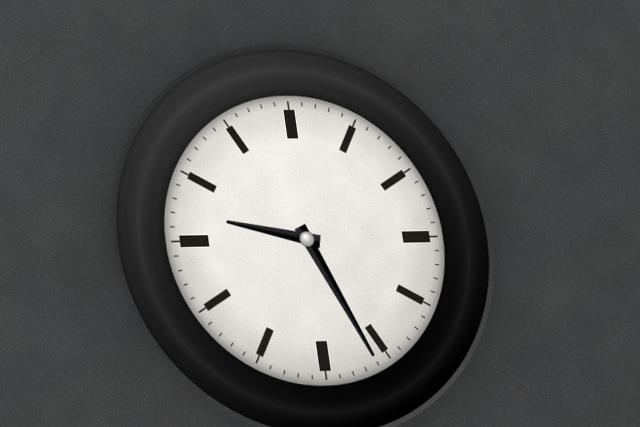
9:26
